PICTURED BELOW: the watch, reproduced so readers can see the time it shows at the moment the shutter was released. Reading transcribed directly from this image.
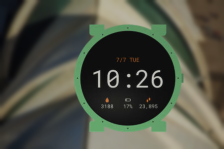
10:26
